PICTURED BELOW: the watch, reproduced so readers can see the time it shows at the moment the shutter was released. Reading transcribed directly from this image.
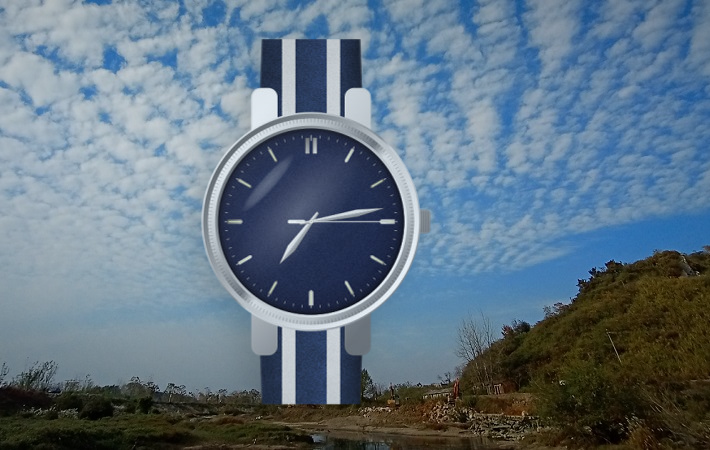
7:13:15
